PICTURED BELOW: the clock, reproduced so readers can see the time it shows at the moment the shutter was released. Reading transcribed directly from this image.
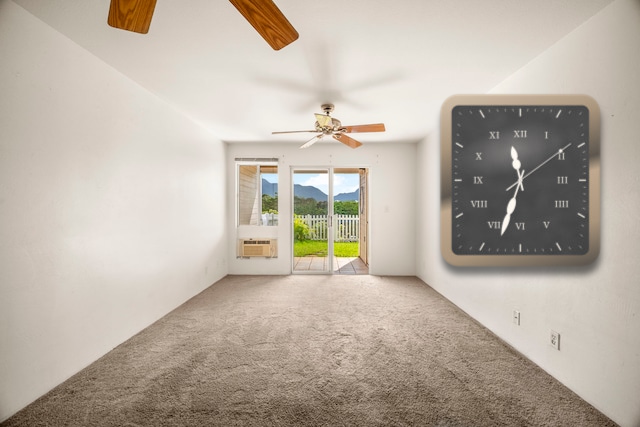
11:33:09
